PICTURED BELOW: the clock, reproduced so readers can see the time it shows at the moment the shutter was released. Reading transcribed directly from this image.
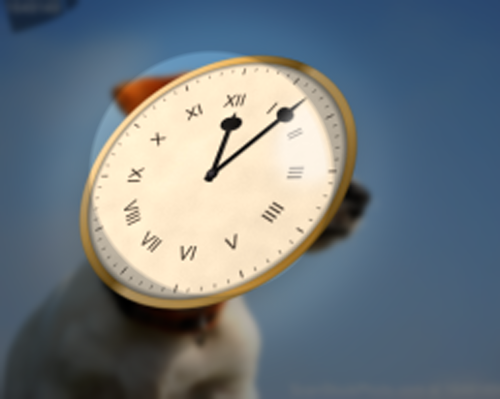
12:07
